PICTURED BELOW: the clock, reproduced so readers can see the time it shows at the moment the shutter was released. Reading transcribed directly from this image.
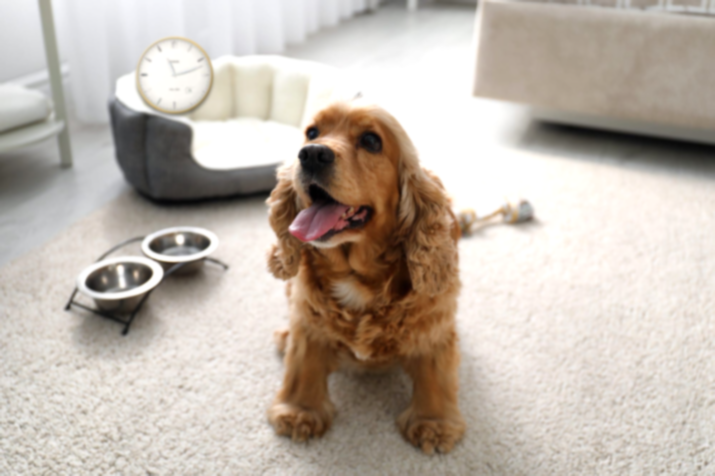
11:12
